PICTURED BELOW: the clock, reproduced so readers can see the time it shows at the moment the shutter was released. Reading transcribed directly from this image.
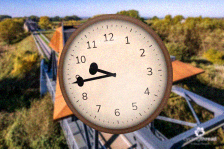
9:44
